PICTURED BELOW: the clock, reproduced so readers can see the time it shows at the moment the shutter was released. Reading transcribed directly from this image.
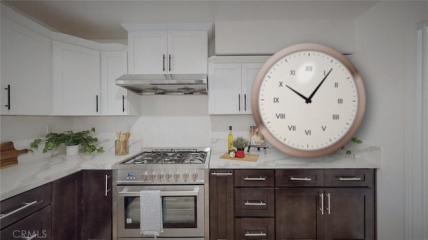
10:06
